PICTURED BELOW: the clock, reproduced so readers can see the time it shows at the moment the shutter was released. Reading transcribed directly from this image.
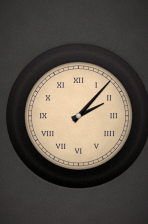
2:07
